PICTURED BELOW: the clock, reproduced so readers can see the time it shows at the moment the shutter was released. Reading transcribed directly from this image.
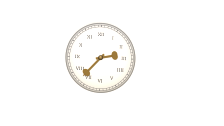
2:37
